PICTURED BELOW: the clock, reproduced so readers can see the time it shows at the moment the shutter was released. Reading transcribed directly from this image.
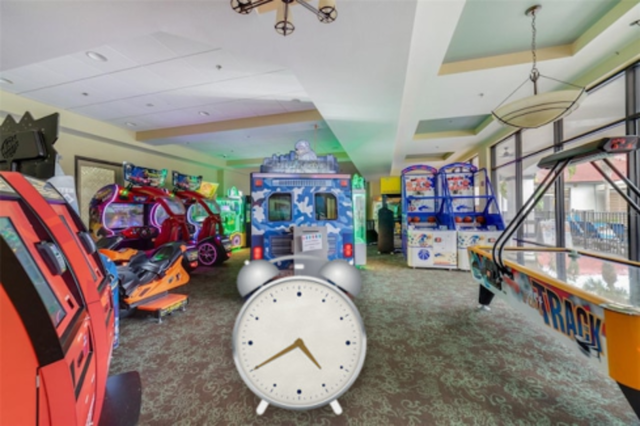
4:40
